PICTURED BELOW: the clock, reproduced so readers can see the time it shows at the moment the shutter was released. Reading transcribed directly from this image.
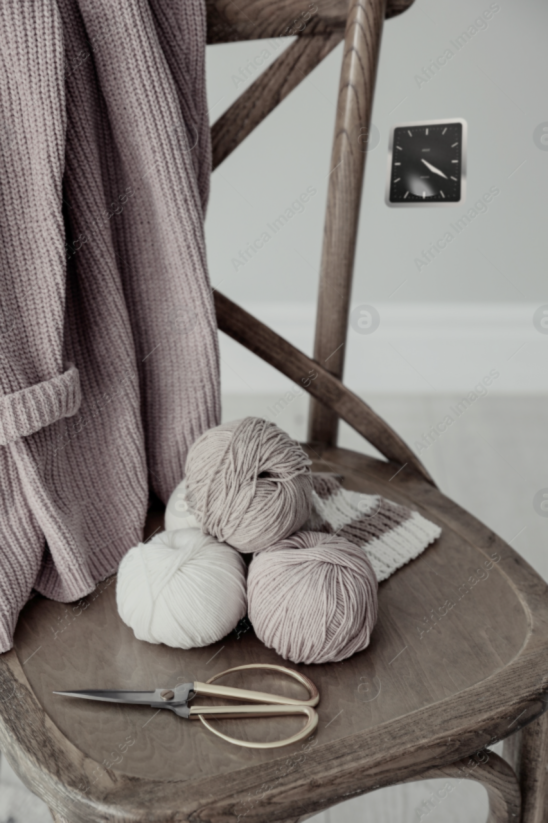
4:21
